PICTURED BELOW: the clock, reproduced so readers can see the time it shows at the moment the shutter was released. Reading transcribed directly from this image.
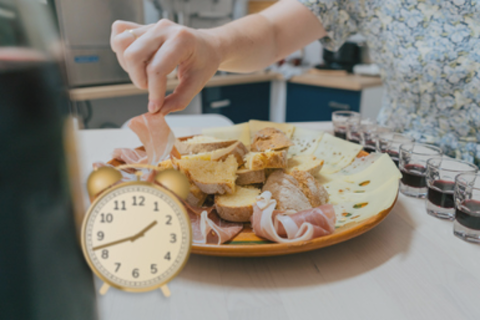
1:42
